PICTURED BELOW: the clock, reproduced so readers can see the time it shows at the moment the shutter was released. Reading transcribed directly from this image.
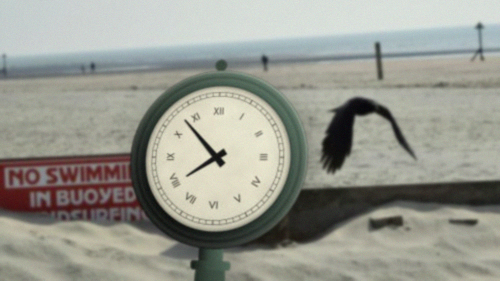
7:53
